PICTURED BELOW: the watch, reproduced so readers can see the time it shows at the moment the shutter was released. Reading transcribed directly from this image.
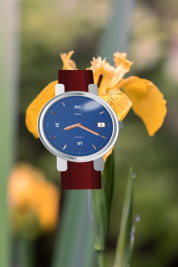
8:20
